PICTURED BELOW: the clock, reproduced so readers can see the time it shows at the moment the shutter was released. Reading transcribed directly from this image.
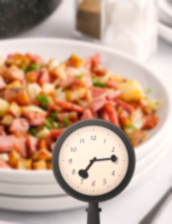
7:14
